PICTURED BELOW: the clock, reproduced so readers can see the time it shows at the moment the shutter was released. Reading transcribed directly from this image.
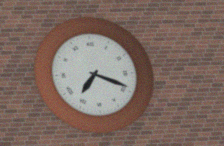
7:19
